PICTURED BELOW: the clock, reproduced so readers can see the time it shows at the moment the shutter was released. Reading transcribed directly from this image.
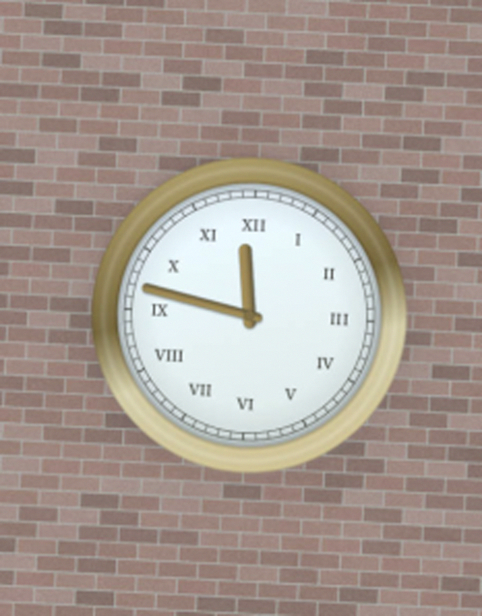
11:47
